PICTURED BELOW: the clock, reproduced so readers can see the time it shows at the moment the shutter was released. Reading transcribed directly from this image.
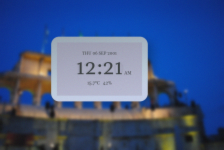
12:21
